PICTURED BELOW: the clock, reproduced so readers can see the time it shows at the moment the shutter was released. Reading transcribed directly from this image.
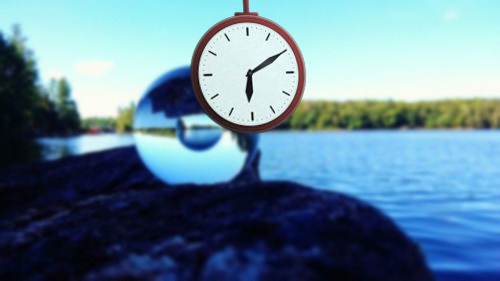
6:10
